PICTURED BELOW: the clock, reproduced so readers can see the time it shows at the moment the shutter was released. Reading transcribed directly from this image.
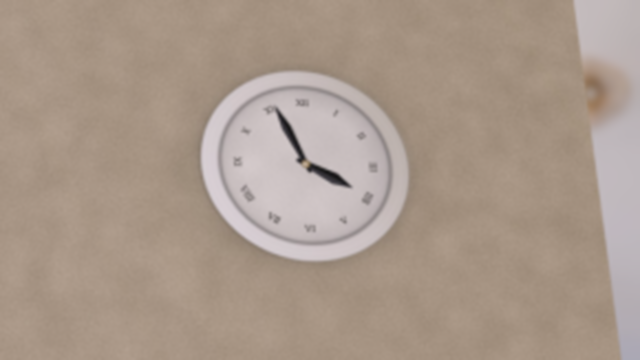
3:56
